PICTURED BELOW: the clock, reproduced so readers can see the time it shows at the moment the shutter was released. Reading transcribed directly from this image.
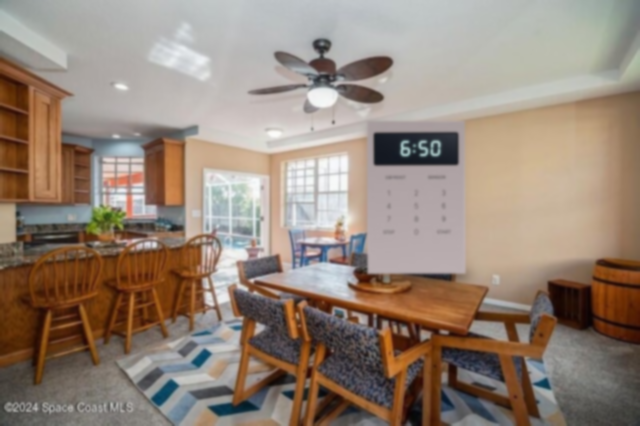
6:50
